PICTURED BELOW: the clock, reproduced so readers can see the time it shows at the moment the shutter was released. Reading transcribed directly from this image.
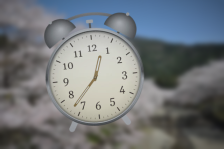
12:37
